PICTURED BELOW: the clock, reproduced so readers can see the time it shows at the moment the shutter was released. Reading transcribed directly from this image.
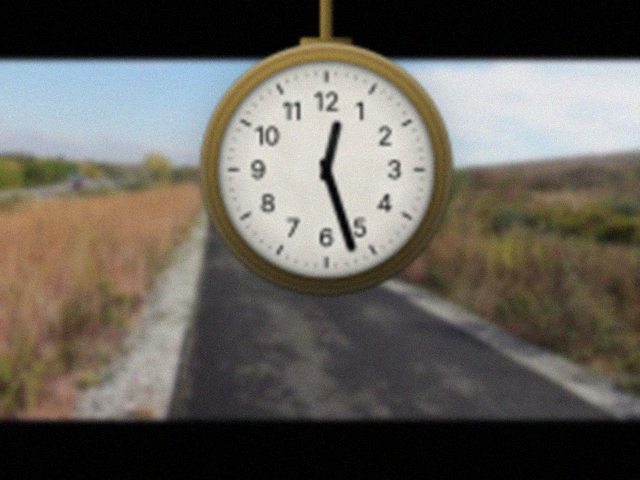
12:27
